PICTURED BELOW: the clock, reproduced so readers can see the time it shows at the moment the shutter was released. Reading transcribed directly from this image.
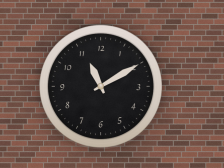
11:10
